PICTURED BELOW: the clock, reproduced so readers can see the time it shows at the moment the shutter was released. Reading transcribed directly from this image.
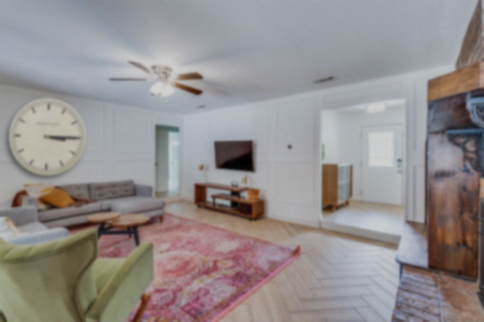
3:15
